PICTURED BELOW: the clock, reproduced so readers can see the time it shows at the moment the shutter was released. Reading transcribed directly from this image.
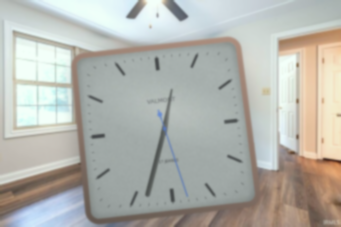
12:33:28
